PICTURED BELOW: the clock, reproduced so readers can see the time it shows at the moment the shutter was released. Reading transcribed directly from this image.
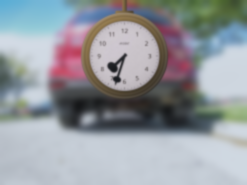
7:33
